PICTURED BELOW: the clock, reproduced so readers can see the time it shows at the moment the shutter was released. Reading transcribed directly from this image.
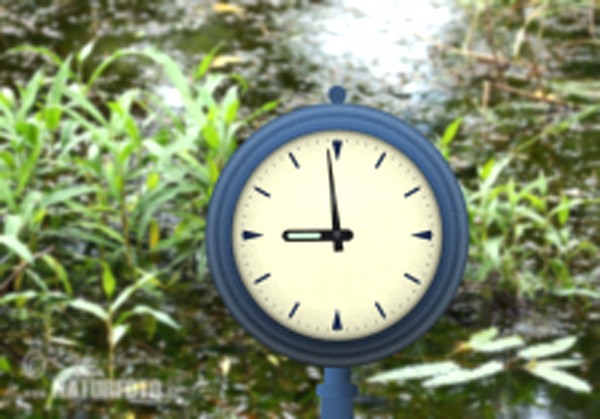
8:59
